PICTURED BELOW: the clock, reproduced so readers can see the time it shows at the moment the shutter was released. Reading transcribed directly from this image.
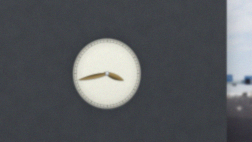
3:43
